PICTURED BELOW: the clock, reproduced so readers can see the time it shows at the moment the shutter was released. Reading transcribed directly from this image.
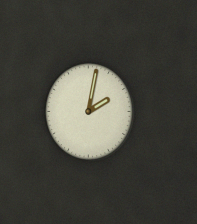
2:02
